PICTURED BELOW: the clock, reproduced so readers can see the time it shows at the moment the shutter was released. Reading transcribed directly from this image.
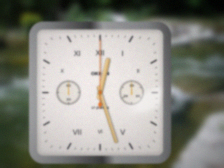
12:27
